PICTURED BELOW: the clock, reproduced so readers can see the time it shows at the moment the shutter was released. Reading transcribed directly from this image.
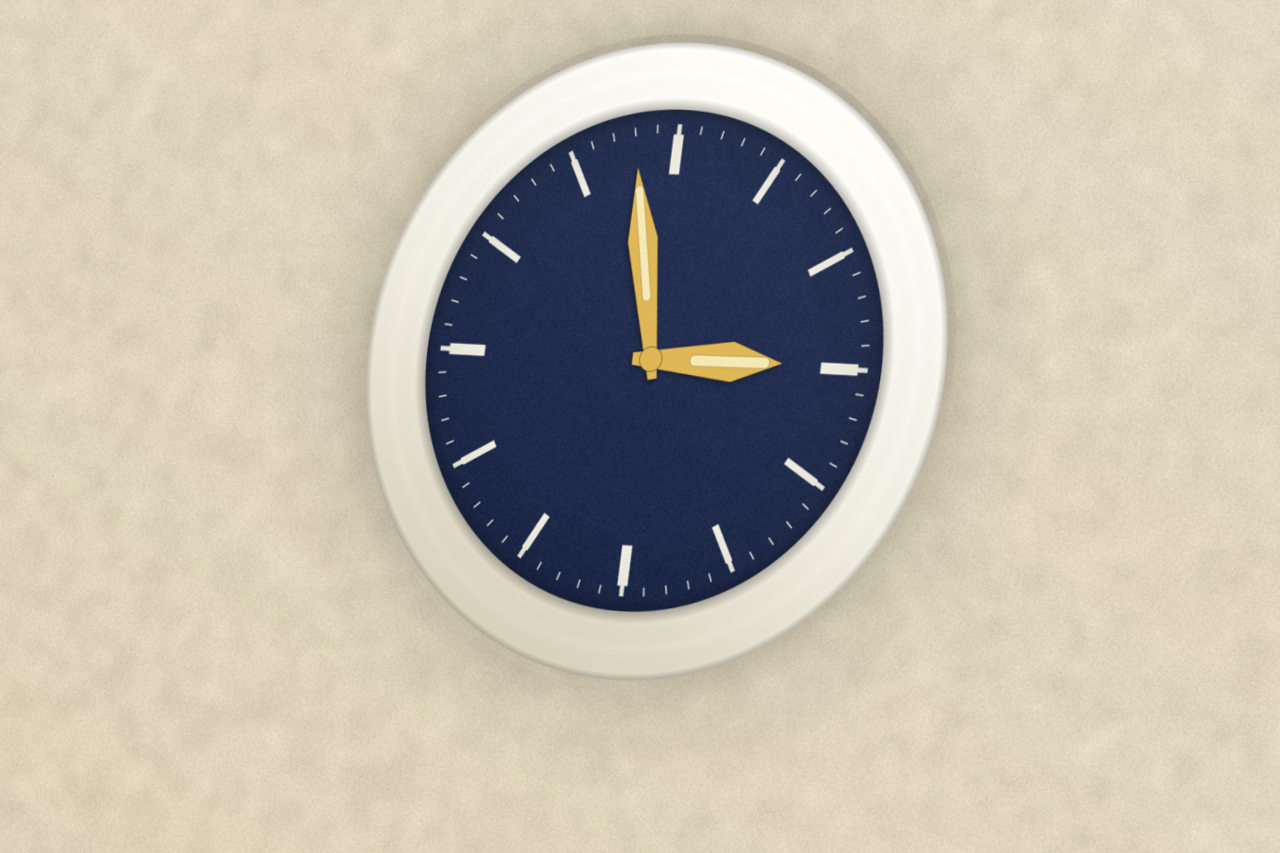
2:58
